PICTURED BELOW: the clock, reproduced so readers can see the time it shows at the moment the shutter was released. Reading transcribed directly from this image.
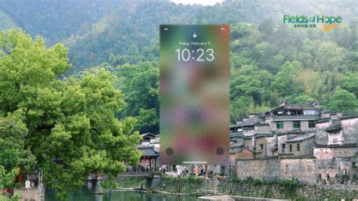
10:23
